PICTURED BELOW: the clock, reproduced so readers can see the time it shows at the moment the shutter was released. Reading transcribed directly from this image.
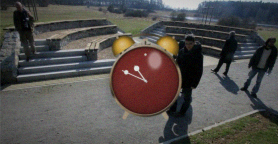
10:49
